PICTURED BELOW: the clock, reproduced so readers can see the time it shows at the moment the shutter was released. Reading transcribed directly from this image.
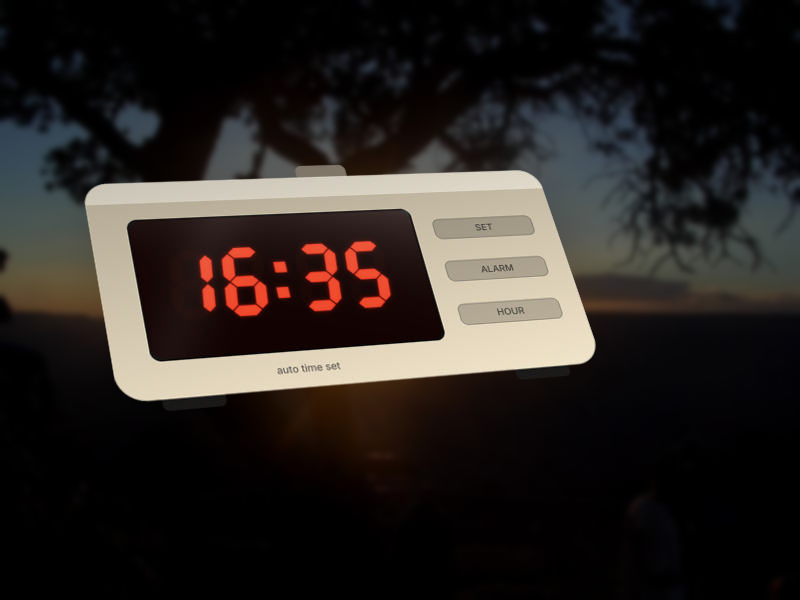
16:35
